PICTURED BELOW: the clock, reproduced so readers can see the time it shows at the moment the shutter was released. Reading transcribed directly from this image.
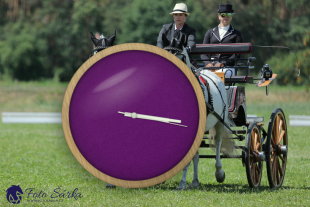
3:16:17
